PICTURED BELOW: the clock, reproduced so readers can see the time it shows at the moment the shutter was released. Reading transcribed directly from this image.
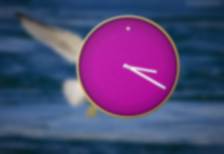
3:20
